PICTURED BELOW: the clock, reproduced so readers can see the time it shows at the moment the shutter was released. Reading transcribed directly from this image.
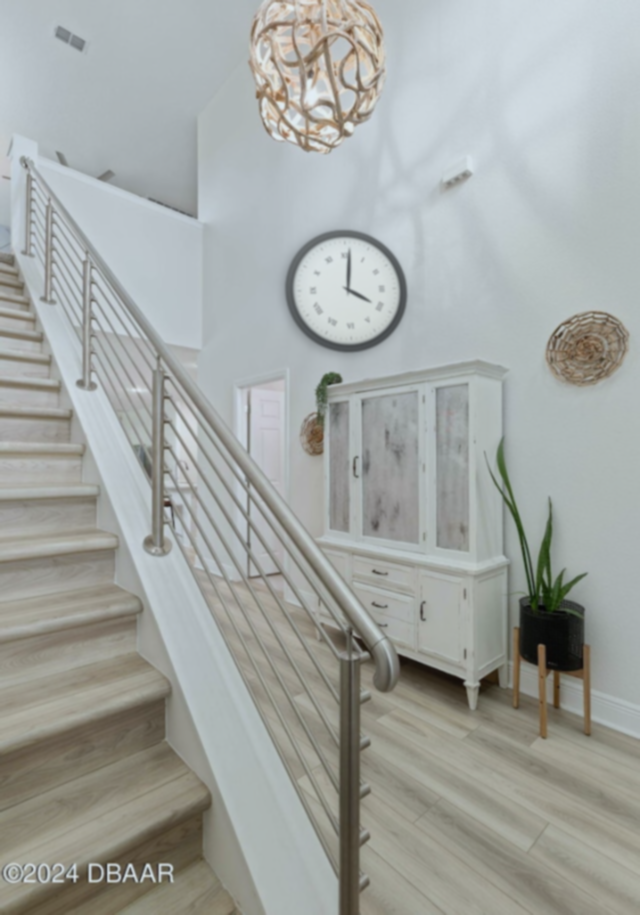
4:01
